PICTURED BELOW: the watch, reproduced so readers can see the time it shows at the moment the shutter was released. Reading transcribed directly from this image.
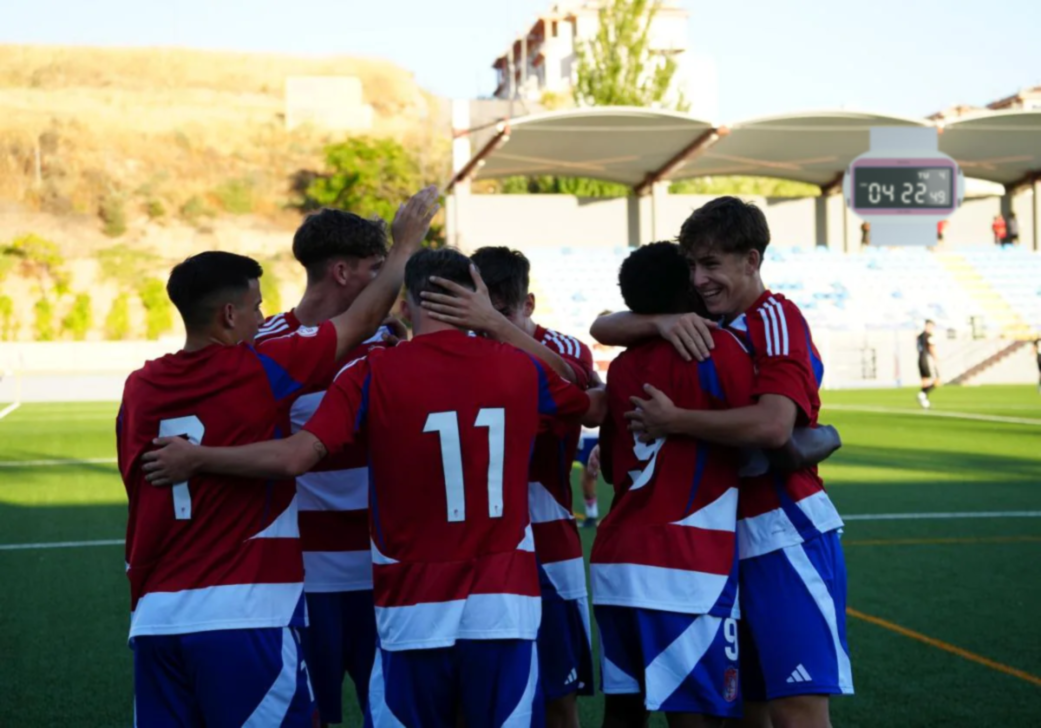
4:22
